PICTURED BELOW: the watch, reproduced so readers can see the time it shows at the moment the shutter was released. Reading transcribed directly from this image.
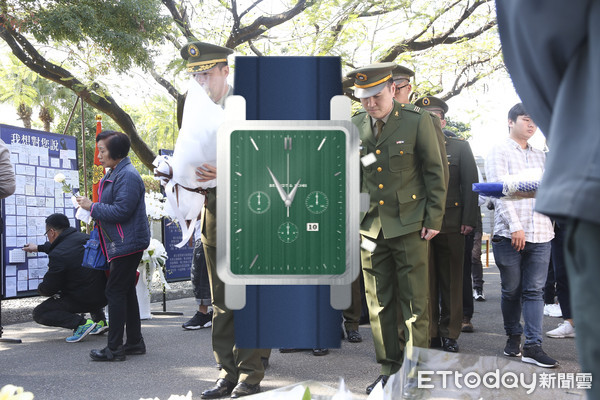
12:55
